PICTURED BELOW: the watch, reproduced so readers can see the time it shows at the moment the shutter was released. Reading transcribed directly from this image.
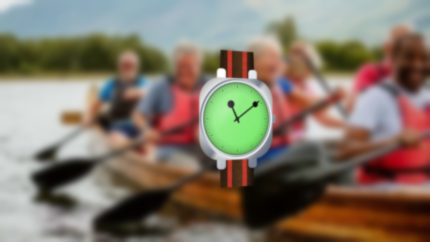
11:09
